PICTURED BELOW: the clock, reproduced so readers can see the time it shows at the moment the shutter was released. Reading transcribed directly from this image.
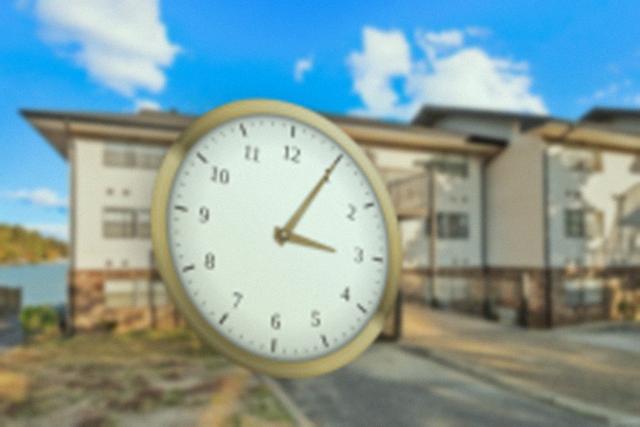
3:05
